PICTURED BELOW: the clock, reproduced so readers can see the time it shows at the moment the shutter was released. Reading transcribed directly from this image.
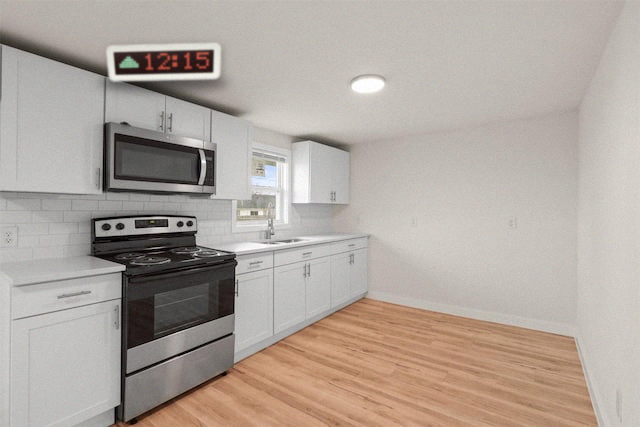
12:15
